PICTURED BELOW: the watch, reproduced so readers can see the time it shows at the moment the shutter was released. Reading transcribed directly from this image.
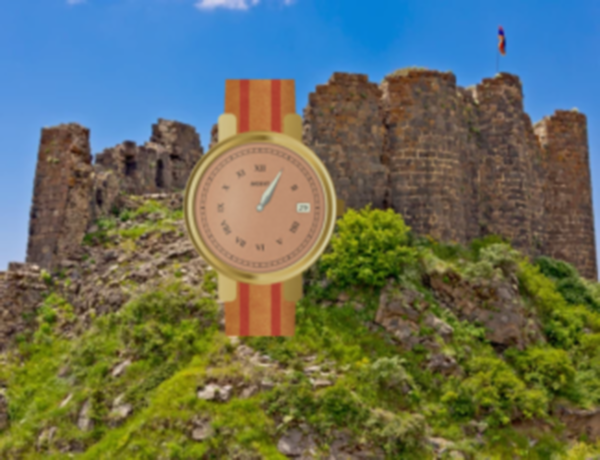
1:05
